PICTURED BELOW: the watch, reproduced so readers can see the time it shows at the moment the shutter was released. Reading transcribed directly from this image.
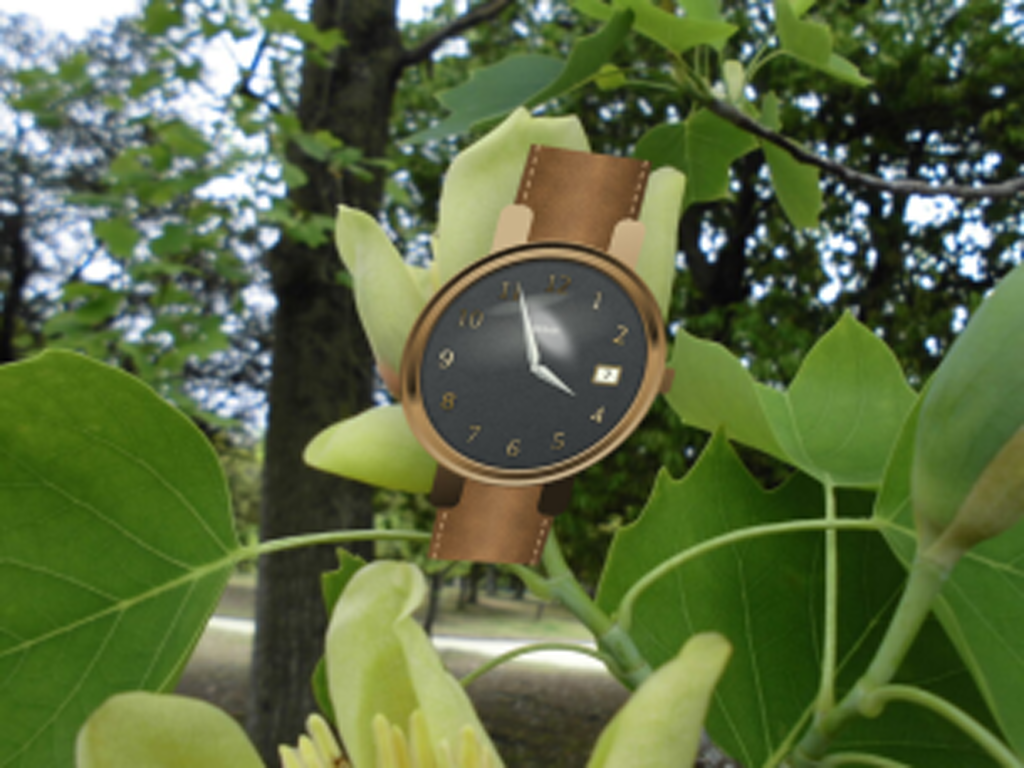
3:56
